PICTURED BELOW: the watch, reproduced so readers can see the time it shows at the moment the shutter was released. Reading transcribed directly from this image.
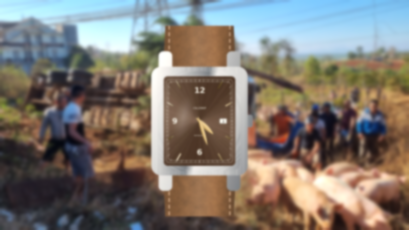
4:27
